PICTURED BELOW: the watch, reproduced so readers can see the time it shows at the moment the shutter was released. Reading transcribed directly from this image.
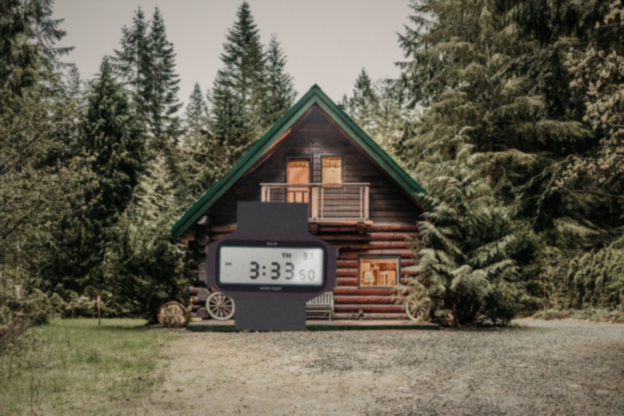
3:33:50
